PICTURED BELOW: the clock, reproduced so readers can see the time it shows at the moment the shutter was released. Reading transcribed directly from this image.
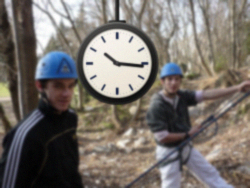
10:16
